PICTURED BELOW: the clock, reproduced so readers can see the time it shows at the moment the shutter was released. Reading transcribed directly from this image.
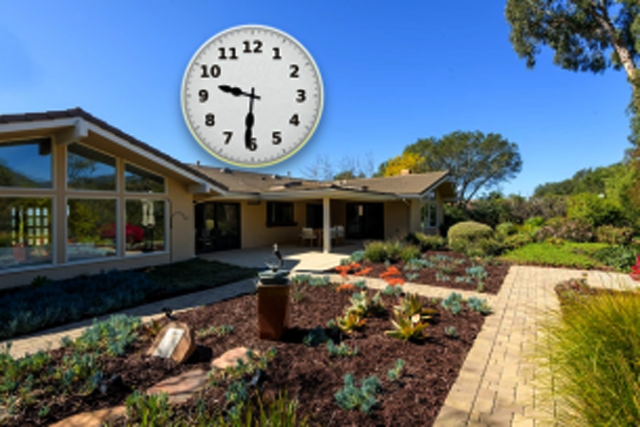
9:31
